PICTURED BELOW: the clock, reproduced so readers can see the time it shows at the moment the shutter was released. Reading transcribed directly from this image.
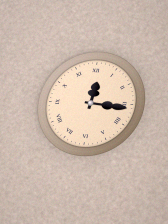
12:16
